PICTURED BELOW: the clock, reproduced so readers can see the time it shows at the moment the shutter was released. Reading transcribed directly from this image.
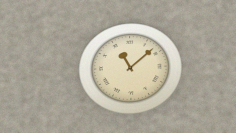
11:08
